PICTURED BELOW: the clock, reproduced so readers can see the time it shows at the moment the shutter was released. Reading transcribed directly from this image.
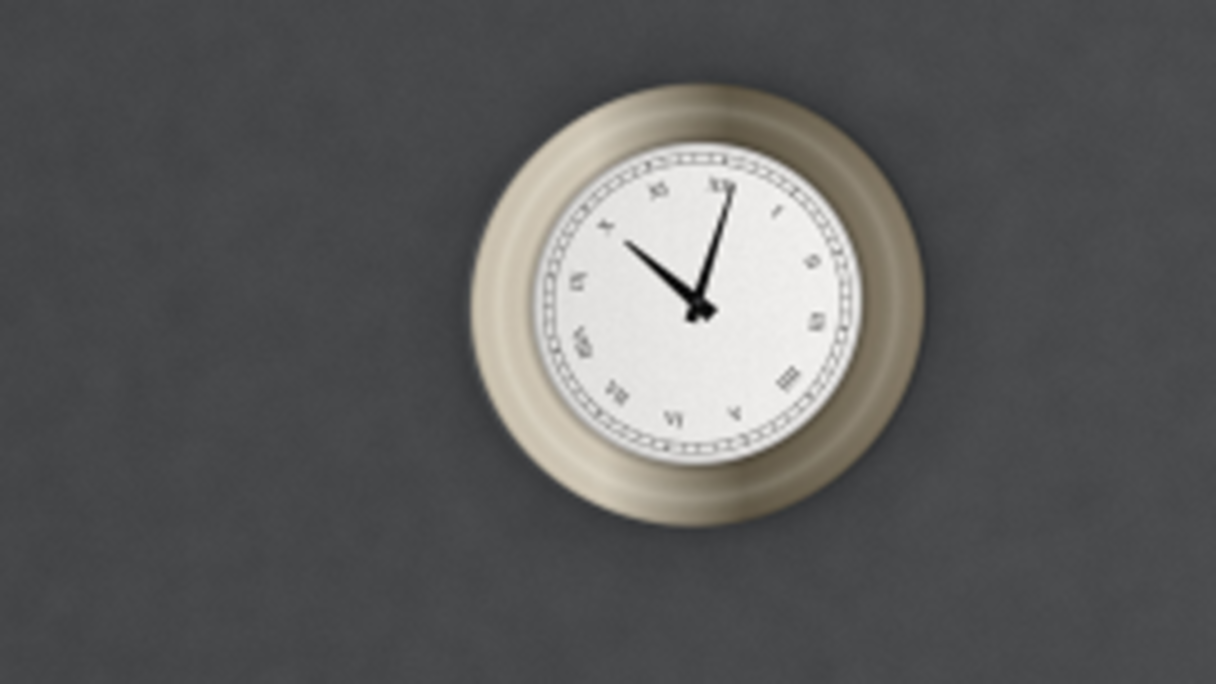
10:01
